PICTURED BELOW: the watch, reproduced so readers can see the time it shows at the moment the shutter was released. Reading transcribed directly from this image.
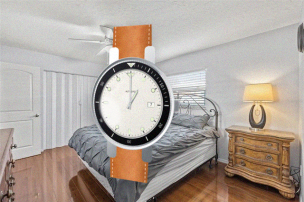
1:00
